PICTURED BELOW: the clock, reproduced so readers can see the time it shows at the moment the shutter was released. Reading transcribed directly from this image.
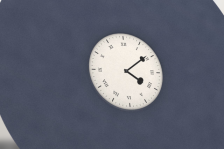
4:09
